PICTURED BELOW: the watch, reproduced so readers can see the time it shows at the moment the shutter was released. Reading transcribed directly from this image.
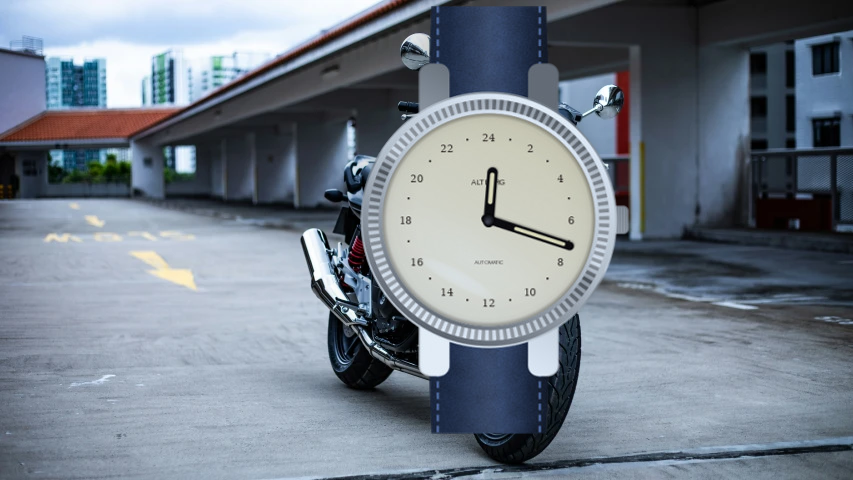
0:18
